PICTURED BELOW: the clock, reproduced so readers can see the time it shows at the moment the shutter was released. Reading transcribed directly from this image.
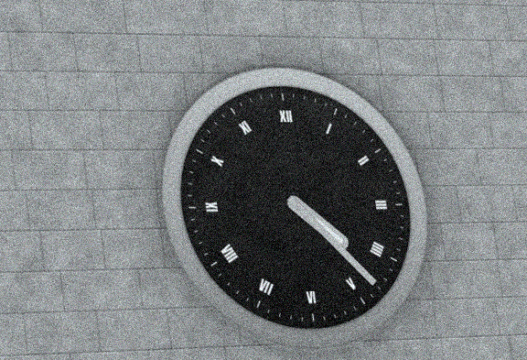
4:23
